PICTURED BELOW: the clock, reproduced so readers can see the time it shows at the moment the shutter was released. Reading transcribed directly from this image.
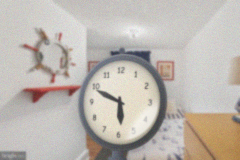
5:49
